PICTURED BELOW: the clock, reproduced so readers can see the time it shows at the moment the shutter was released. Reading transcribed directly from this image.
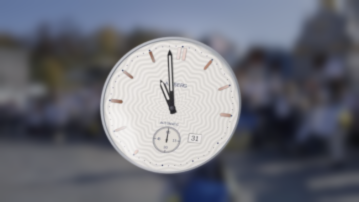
10:58
